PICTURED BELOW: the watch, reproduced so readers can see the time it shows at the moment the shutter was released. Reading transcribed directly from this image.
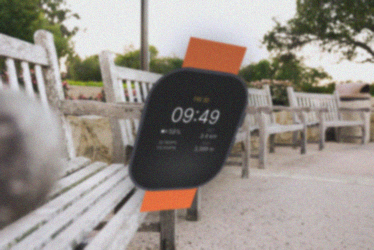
9:49
